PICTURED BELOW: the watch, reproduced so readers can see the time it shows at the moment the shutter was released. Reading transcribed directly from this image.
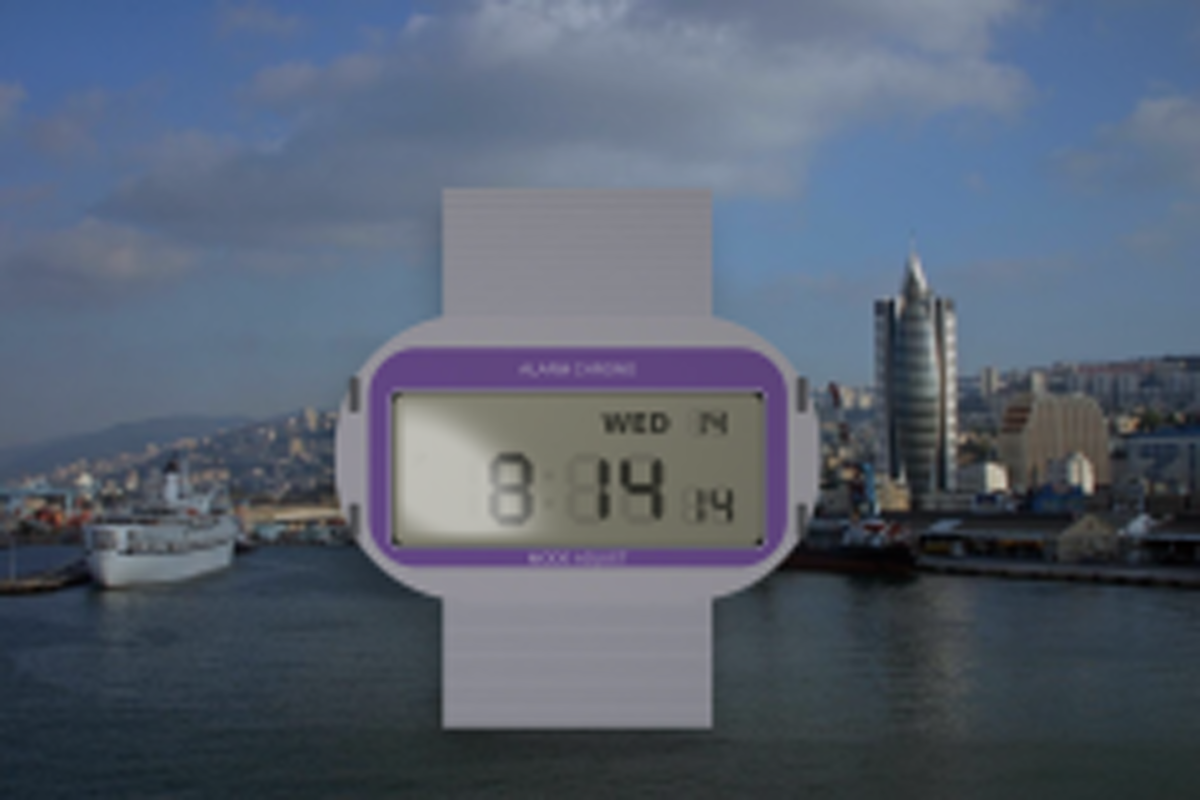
8:14:14
